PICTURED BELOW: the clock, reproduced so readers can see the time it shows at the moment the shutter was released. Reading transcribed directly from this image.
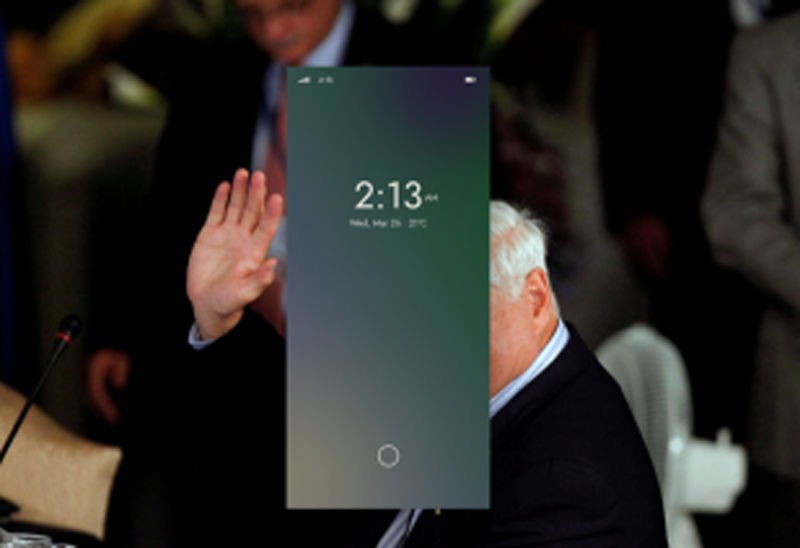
2:13
